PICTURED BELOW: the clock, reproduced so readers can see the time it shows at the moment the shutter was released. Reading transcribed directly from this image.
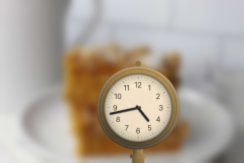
4:43
